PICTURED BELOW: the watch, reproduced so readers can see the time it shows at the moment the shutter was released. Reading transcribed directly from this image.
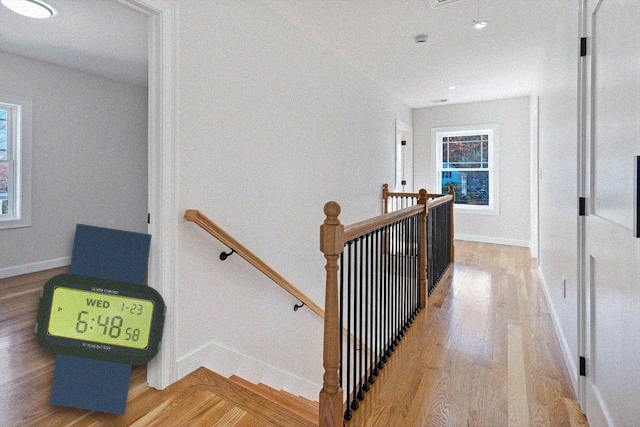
6:48:58
